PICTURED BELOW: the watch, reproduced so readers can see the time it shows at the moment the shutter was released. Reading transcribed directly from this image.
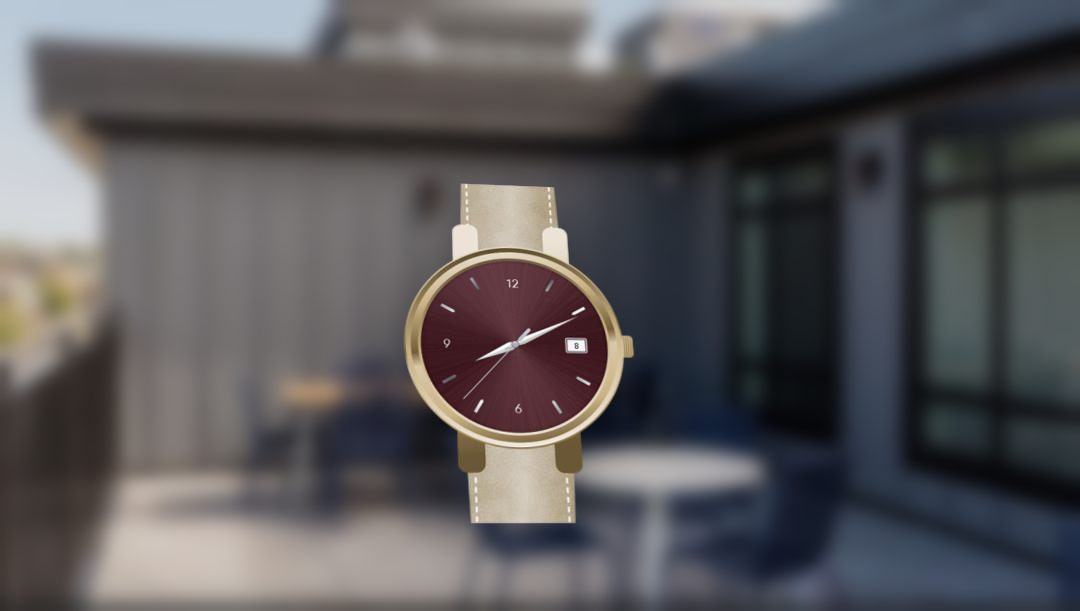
8:10:37
